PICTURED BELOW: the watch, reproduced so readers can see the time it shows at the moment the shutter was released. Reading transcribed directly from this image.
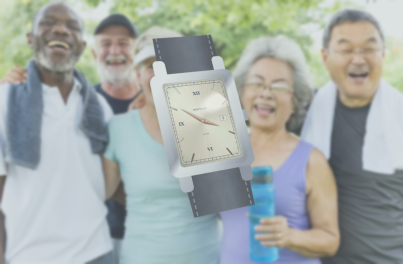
3:51
